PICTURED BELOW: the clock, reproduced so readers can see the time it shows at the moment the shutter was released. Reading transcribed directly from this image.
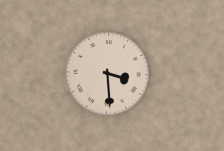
3:29
